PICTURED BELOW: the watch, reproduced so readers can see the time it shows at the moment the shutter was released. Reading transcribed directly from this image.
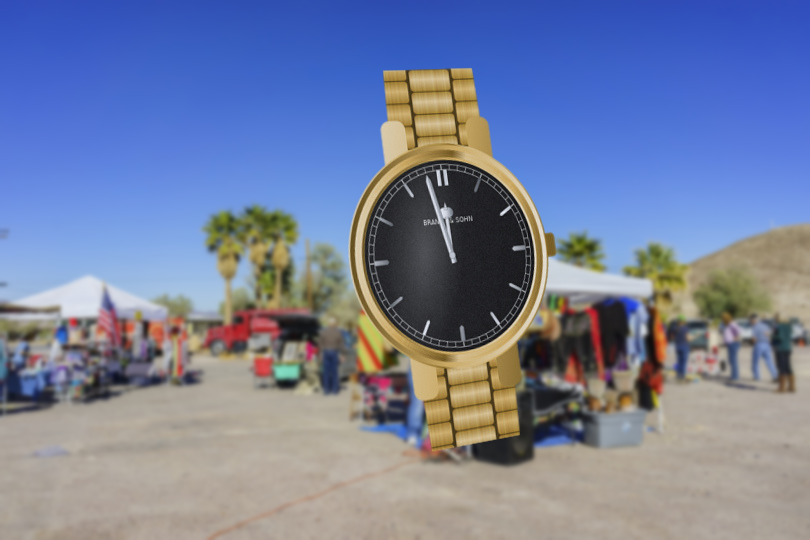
11:58
